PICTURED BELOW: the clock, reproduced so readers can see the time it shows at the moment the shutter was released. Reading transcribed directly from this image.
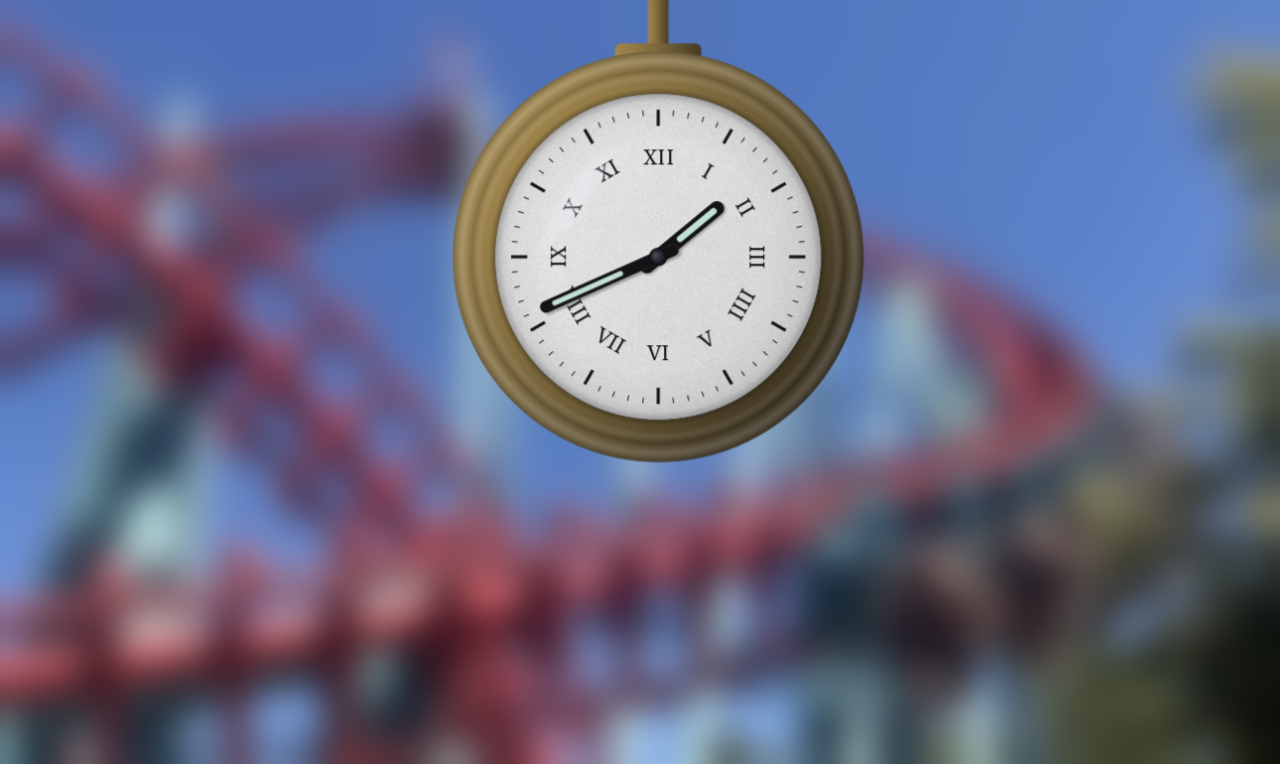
1:41
